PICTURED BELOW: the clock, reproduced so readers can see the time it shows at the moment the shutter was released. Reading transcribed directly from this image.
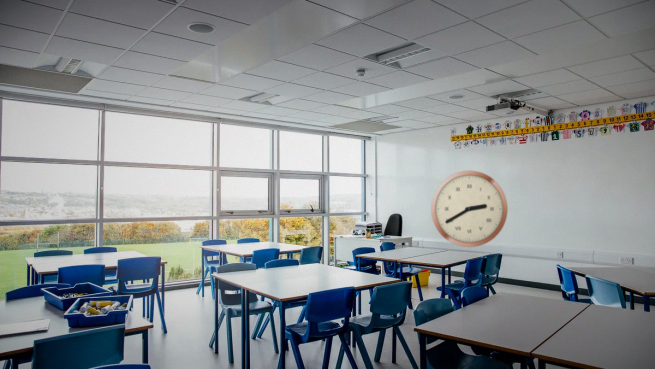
2:40
